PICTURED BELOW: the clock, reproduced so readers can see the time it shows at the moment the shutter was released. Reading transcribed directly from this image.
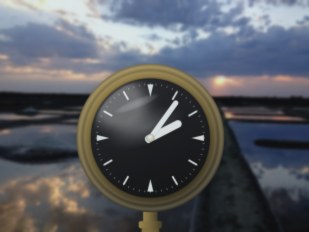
2:06
